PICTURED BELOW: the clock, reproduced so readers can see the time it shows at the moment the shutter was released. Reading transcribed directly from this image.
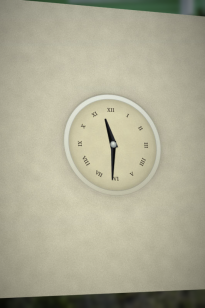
11:31
